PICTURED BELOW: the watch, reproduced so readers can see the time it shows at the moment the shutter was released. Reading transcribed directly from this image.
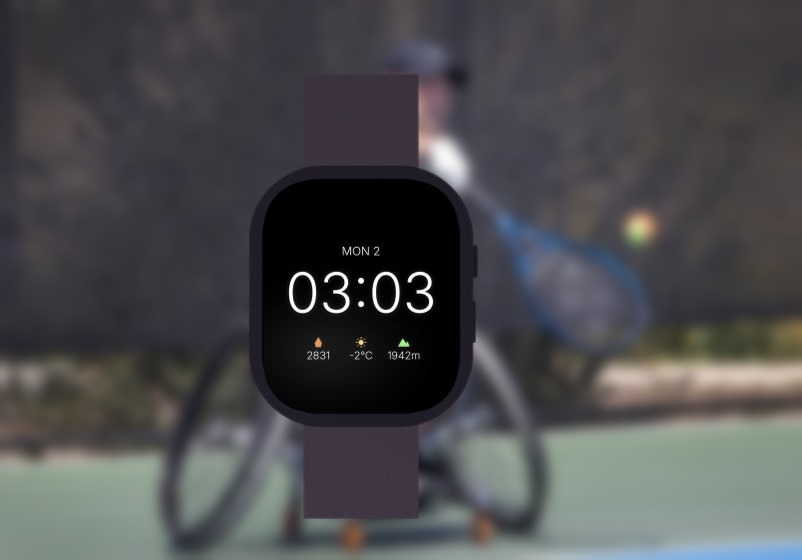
3:03
